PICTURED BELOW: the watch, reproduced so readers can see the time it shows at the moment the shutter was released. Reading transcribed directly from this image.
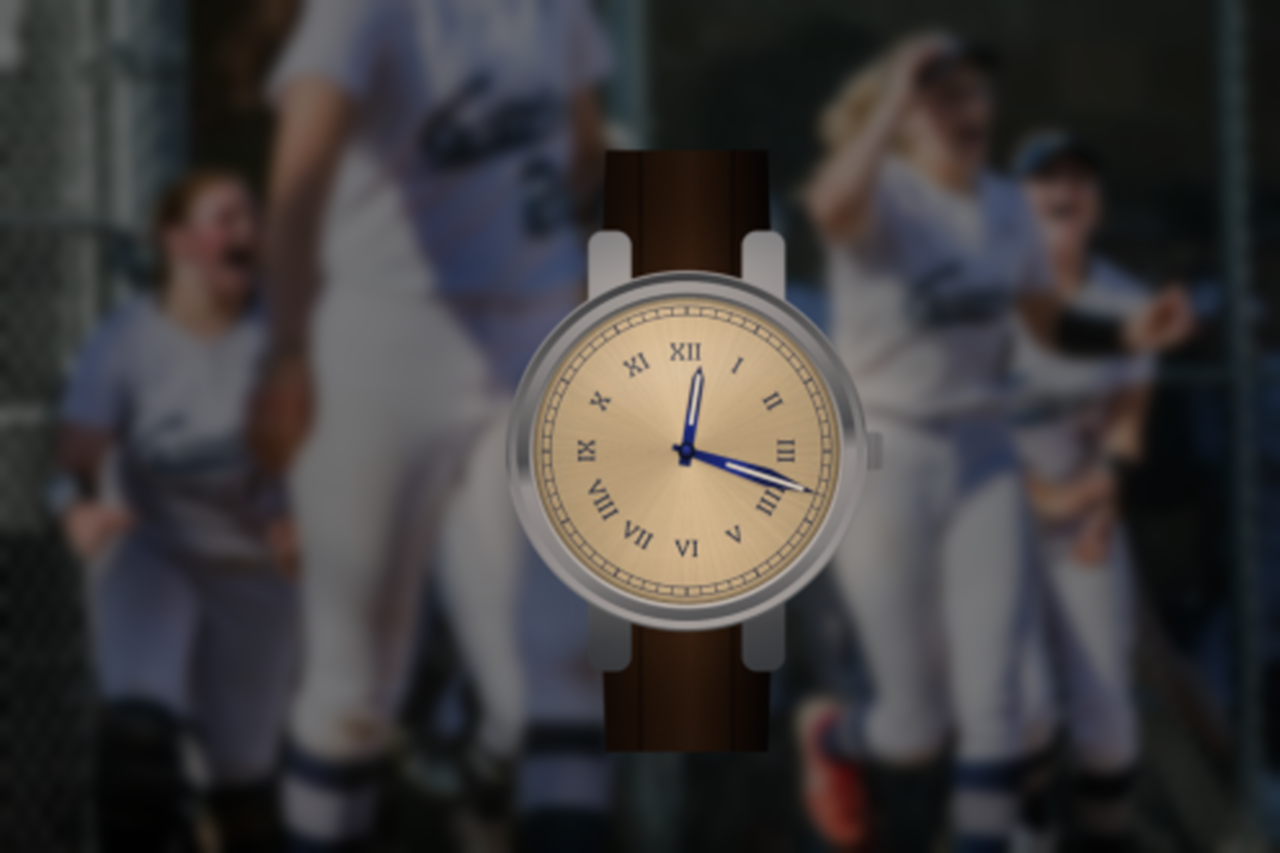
12:18
